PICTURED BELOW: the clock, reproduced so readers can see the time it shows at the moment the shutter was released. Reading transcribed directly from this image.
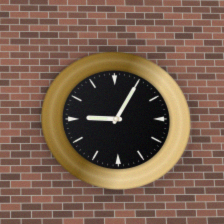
9:05
